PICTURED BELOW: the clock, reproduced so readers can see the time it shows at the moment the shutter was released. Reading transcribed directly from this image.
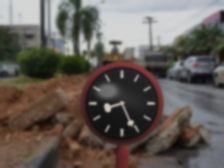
8:26
